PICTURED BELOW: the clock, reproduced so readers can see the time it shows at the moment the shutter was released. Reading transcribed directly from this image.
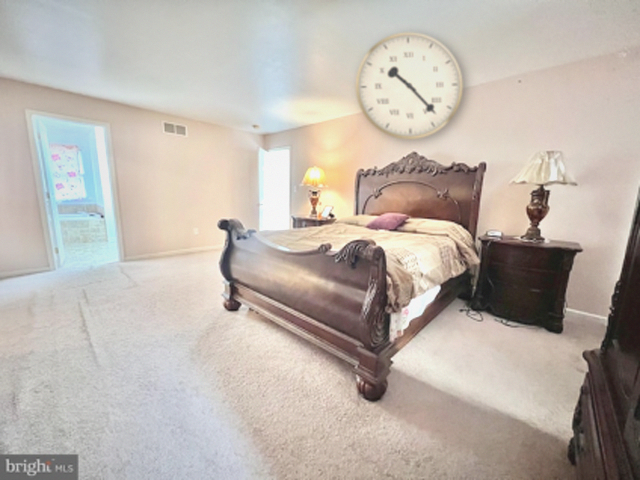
10:23
